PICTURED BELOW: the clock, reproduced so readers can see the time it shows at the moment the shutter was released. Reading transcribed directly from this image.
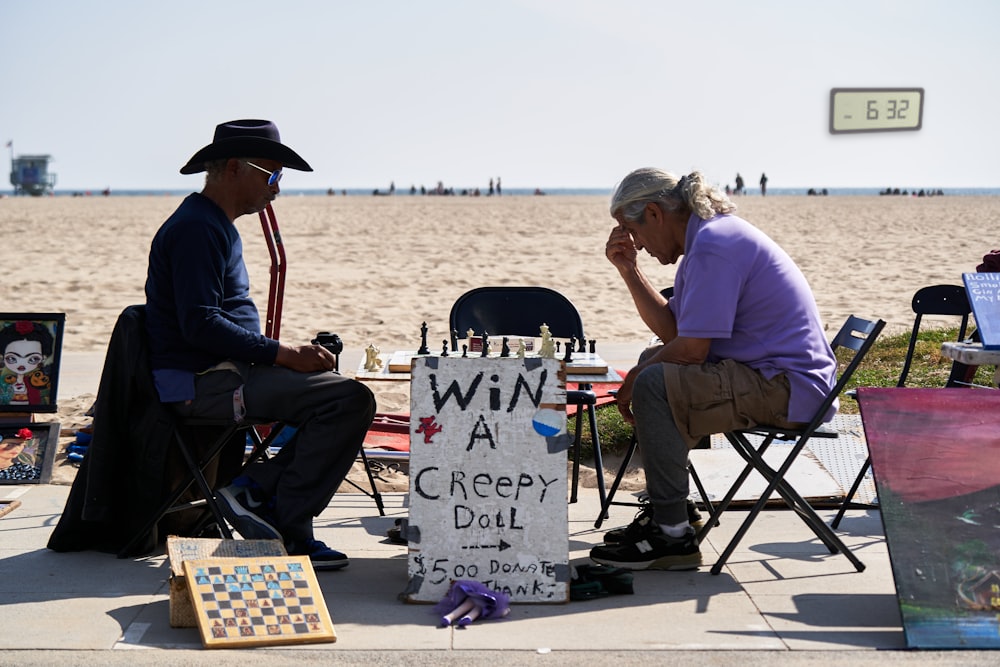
6:32
